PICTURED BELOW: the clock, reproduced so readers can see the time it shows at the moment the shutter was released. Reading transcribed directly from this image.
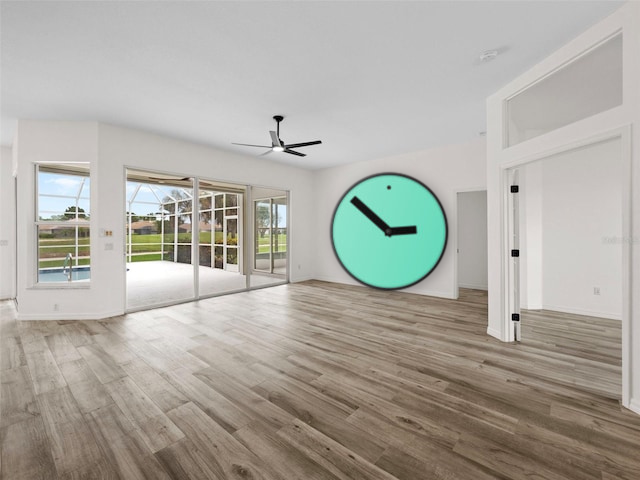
2:52
